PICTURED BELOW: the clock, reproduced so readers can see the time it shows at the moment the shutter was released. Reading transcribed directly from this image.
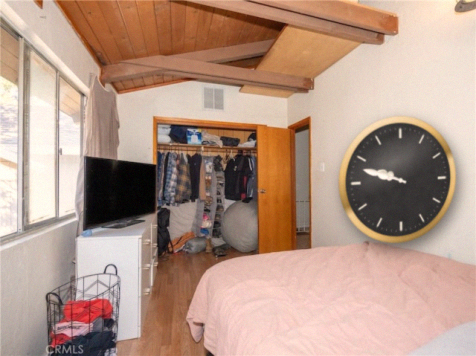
9:48
